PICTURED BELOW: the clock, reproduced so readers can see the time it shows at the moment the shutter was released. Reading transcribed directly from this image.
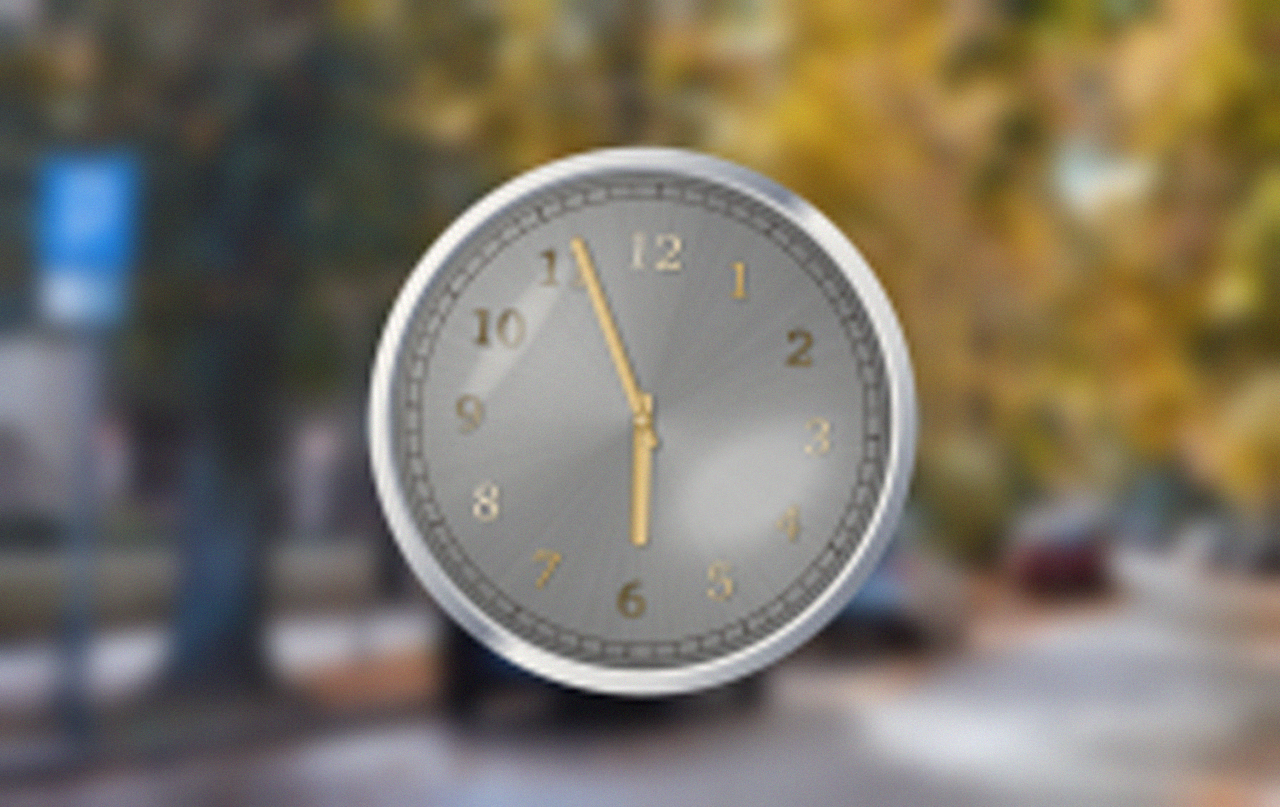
5:56
